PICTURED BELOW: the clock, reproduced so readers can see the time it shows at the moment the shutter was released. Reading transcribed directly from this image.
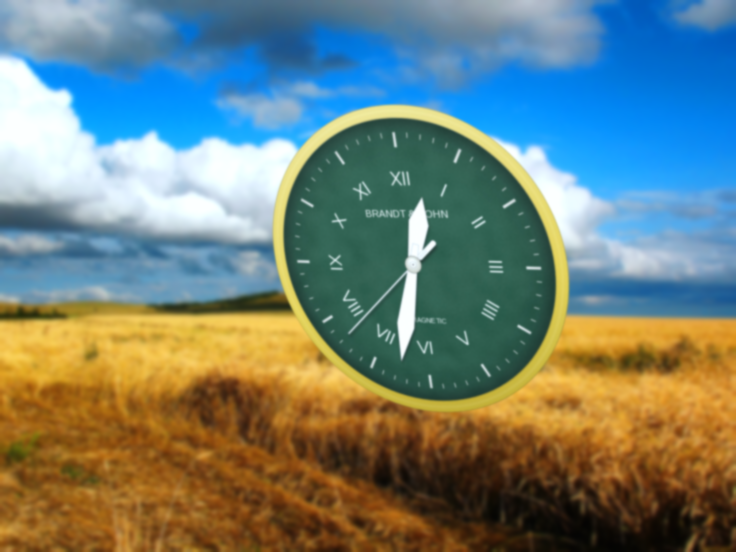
12:32:38
